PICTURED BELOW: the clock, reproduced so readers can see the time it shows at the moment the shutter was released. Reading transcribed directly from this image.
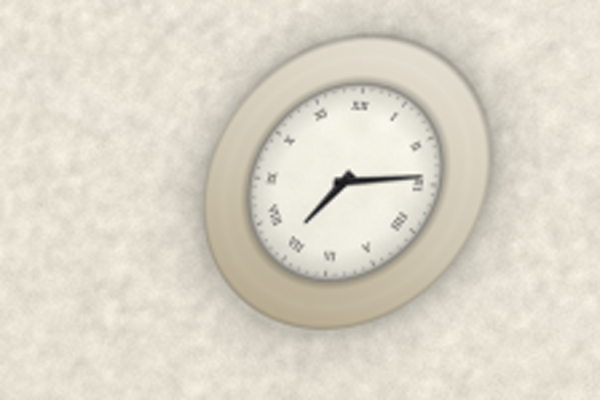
7:14
